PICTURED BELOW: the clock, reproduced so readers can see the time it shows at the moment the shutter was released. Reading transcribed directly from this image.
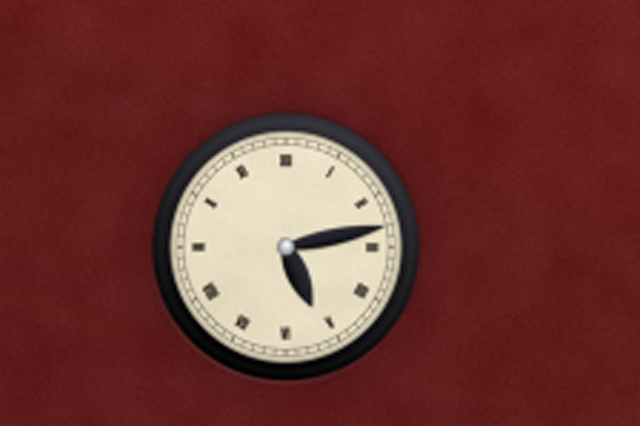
5:13
